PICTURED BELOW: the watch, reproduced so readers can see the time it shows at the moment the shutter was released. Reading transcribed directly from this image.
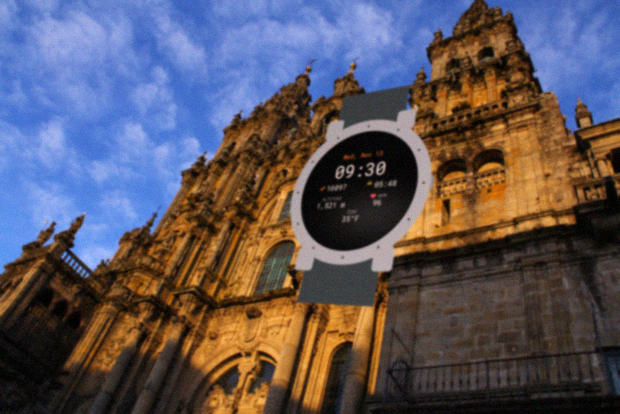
9:30
